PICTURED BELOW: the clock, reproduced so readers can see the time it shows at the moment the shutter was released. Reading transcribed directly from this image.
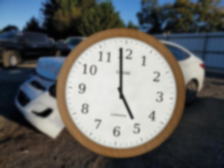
4:59
